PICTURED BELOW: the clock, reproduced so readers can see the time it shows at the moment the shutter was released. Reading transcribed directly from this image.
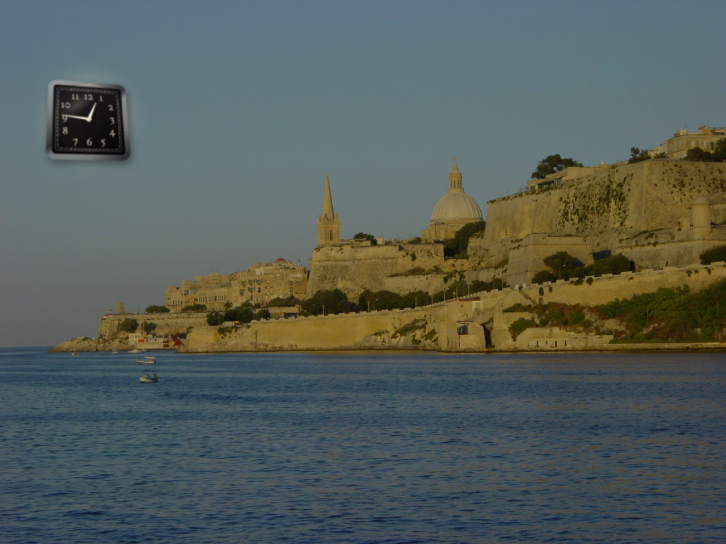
12:46
